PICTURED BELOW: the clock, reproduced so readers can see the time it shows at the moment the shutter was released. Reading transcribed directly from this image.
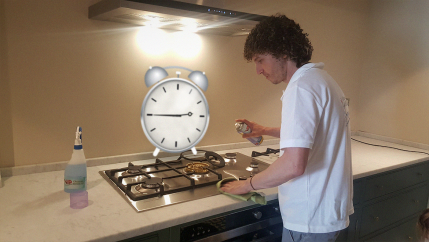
2:45
